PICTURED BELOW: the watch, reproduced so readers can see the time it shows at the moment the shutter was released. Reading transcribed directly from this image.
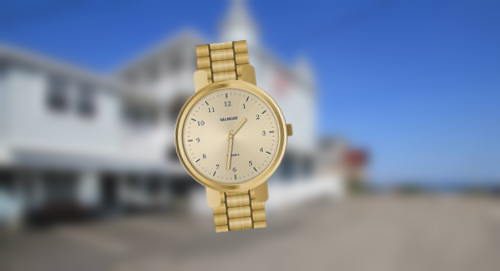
1:32
